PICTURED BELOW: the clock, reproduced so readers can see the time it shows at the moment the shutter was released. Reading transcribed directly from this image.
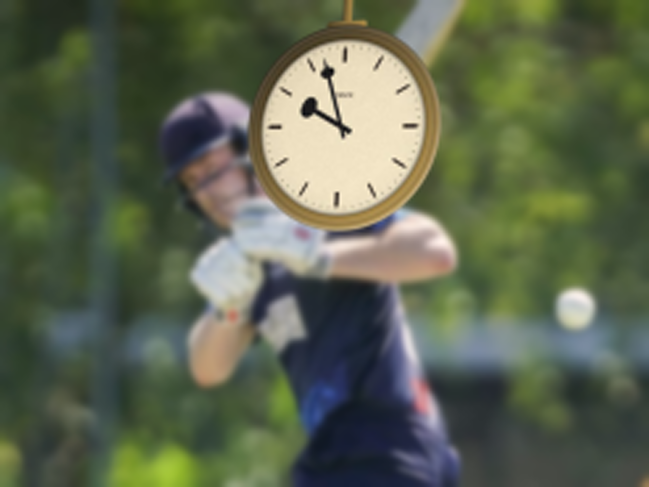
9:57
